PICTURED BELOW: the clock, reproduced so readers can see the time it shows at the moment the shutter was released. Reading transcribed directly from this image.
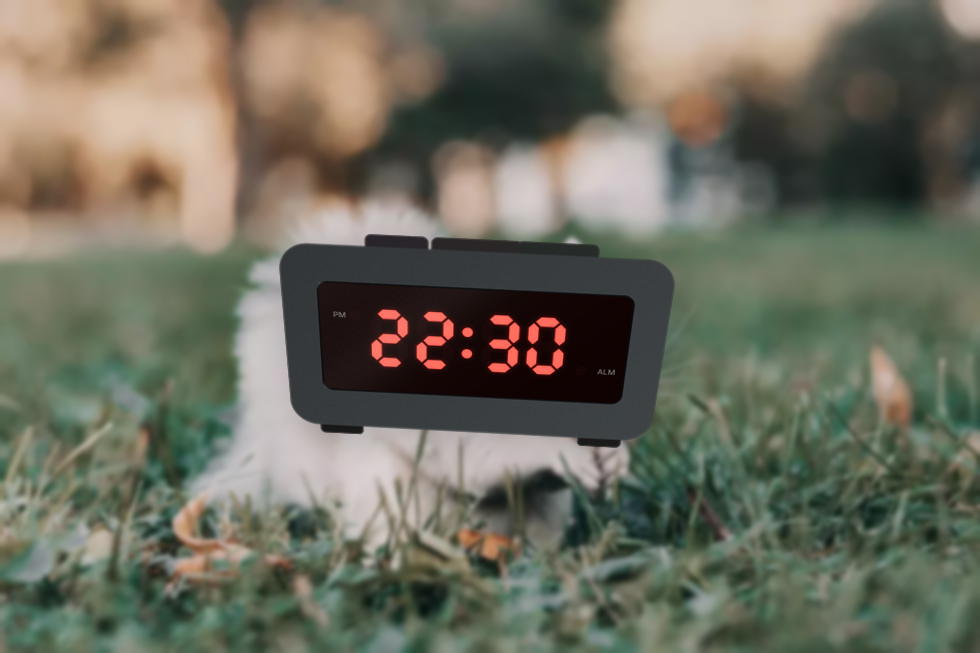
22:30
